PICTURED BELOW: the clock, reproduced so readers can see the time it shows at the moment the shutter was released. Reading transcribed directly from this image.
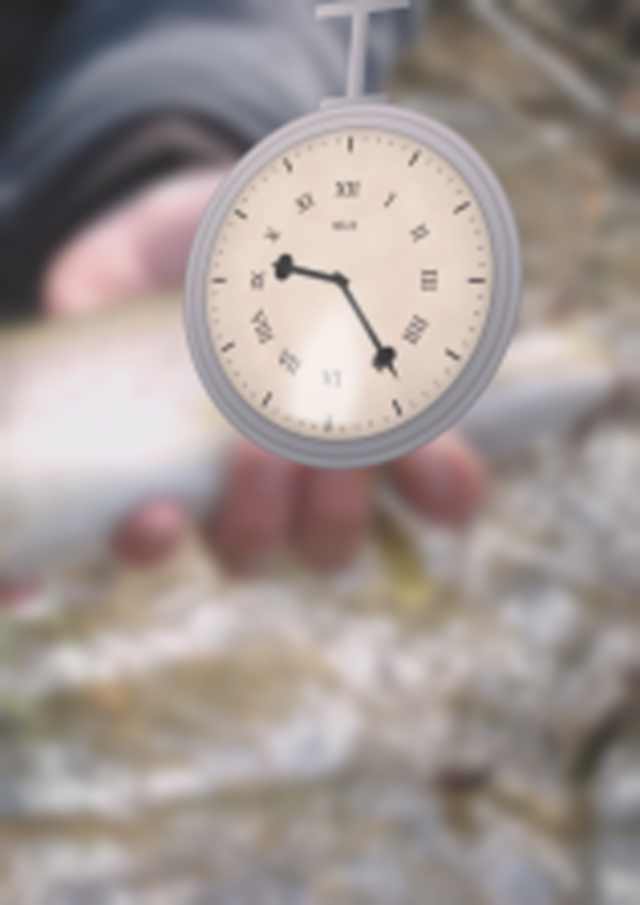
9:24
